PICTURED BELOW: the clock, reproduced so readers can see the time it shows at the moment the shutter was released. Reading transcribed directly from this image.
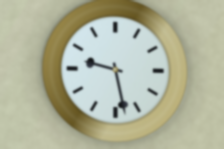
9:28
